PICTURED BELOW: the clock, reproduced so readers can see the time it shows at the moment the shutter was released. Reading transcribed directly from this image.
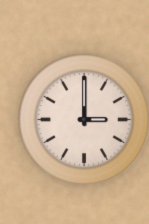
3:00
